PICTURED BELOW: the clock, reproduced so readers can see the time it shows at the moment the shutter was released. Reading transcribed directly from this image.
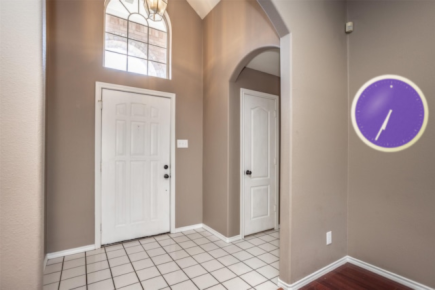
6:34
